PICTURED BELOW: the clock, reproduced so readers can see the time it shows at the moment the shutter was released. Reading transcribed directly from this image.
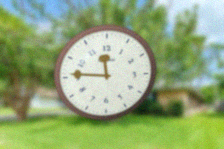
11:46
